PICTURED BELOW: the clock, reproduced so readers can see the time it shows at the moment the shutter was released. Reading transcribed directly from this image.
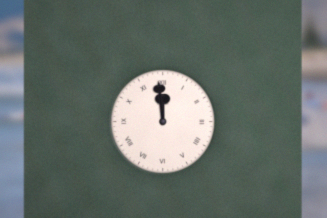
11:59
